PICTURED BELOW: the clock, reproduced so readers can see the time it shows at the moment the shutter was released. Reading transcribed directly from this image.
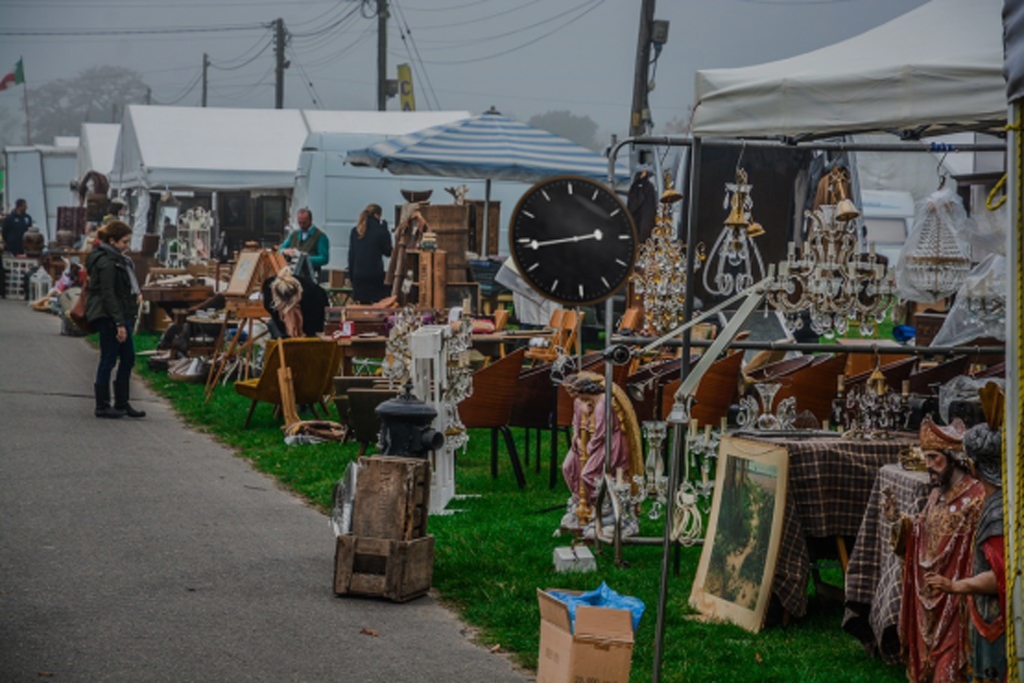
2:44
